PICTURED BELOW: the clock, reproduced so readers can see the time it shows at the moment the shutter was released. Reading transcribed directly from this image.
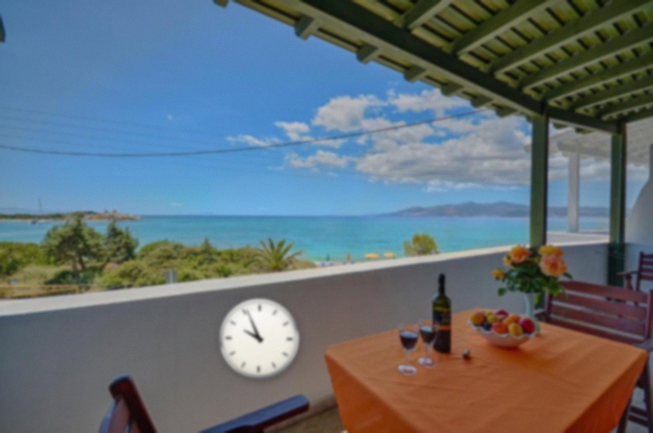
9:56
